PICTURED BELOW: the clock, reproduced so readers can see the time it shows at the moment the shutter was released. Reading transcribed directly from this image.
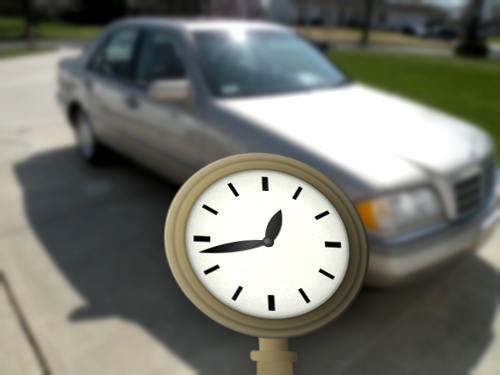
12:43
